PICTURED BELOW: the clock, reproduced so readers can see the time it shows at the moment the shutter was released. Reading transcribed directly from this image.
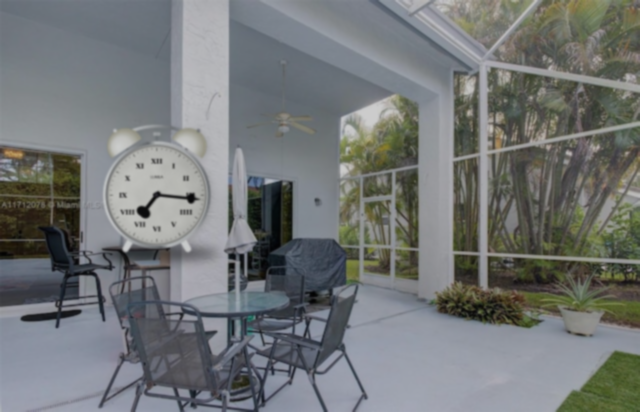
7:16
